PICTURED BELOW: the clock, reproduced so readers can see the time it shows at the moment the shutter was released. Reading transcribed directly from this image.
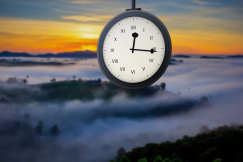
12:16
